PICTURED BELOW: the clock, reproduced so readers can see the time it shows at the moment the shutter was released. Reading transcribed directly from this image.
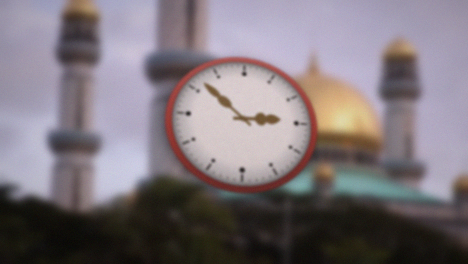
2:52
